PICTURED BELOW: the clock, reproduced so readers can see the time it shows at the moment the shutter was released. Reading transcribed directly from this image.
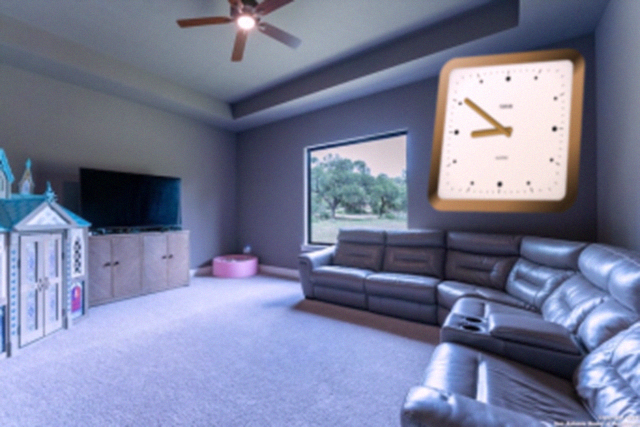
8:51
